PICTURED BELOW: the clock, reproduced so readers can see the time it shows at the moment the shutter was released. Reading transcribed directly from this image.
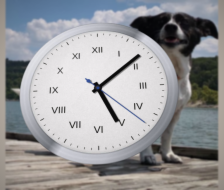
5:08:22
